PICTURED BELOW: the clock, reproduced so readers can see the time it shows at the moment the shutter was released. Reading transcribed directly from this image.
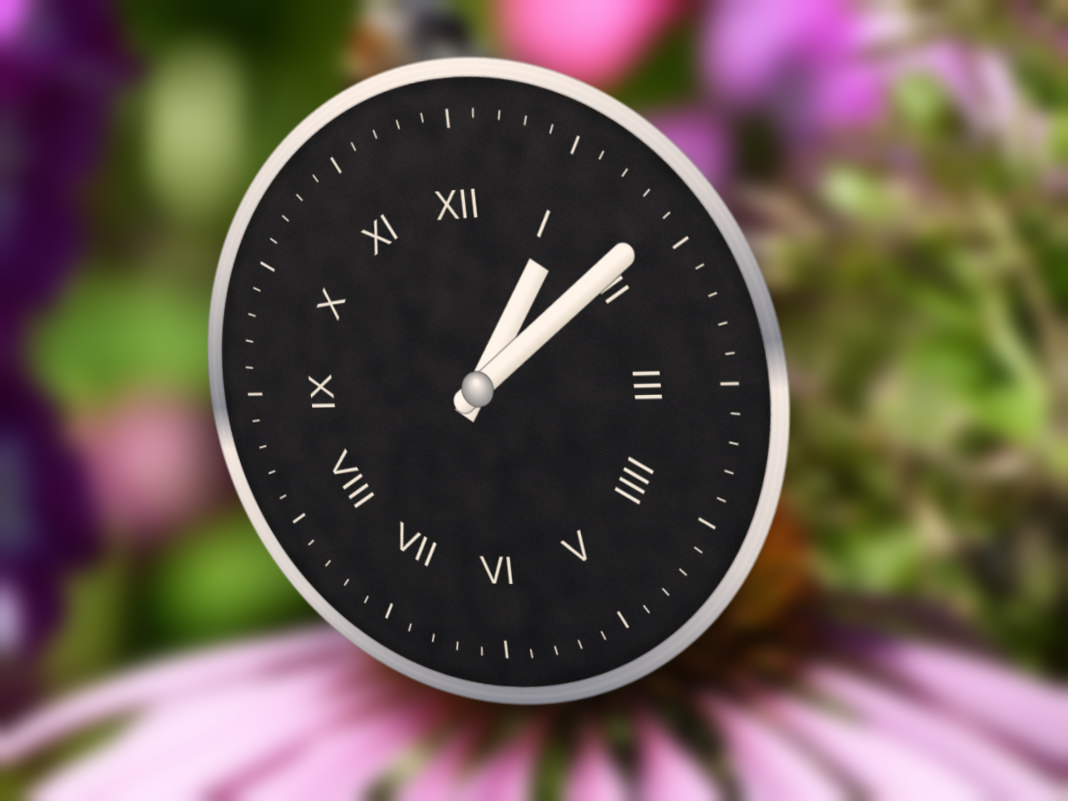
1:09
